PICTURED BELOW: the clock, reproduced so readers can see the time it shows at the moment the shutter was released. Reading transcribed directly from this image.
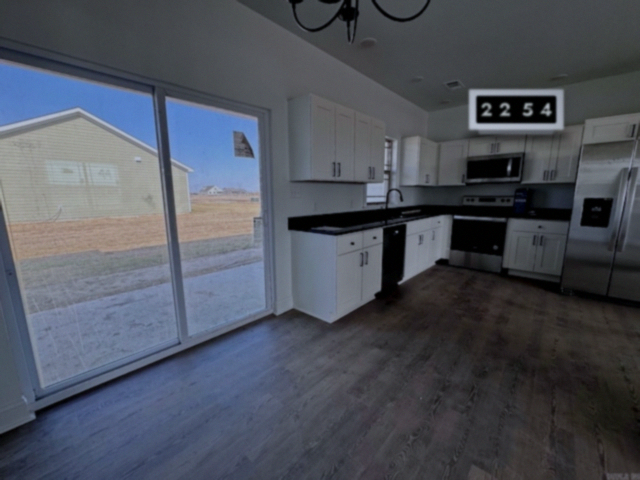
22:54
